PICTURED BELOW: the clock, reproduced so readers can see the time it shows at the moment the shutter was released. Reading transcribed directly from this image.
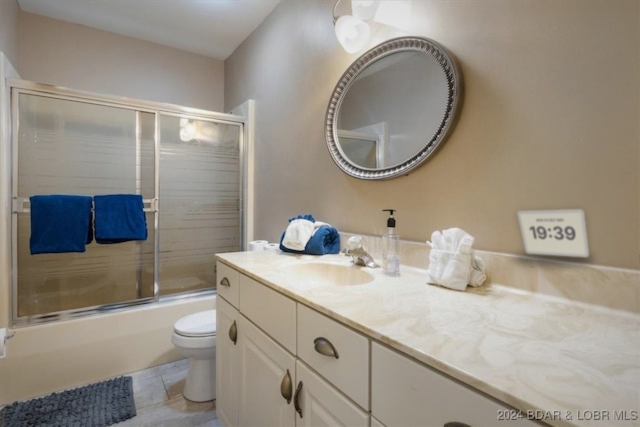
19:39
